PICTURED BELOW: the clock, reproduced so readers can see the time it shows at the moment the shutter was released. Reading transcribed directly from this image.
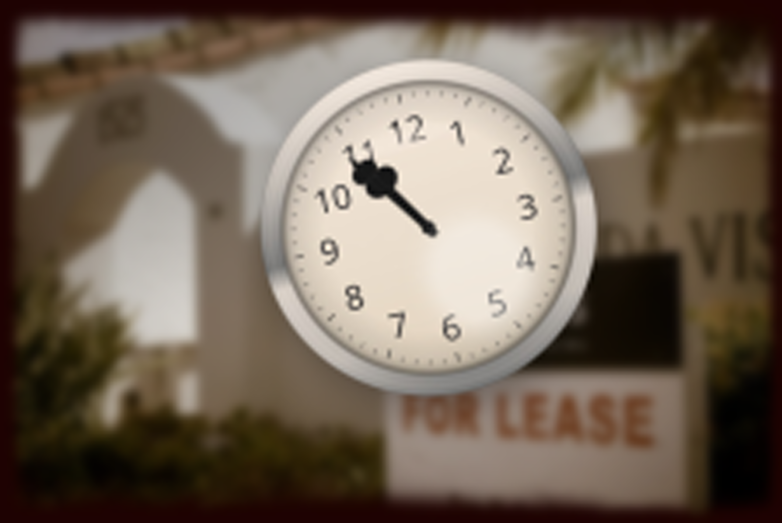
10:54
